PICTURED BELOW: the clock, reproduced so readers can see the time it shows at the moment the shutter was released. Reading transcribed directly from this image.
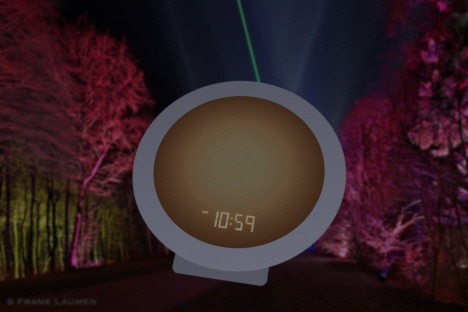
10:59
